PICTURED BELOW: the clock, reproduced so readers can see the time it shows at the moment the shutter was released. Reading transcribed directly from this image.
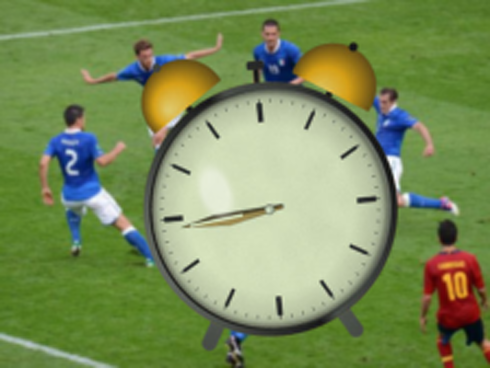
8:44
